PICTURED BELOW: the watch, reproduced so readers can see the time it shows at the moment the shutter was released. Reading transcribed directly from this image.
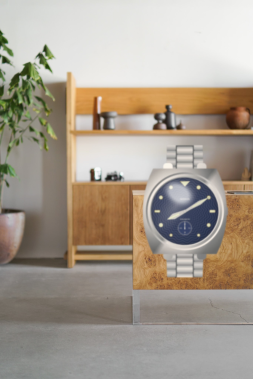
8:10
